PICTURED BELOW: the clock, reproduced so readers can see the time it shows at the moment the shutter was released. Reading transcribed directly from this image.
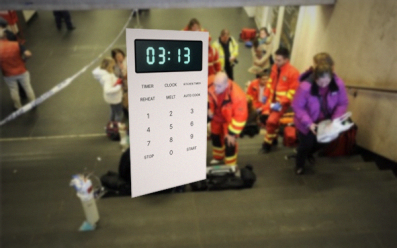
3:13
